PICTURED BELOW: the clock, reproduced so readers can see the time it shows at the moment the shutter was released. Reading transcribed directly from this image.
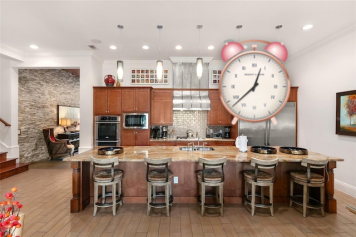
12:38
